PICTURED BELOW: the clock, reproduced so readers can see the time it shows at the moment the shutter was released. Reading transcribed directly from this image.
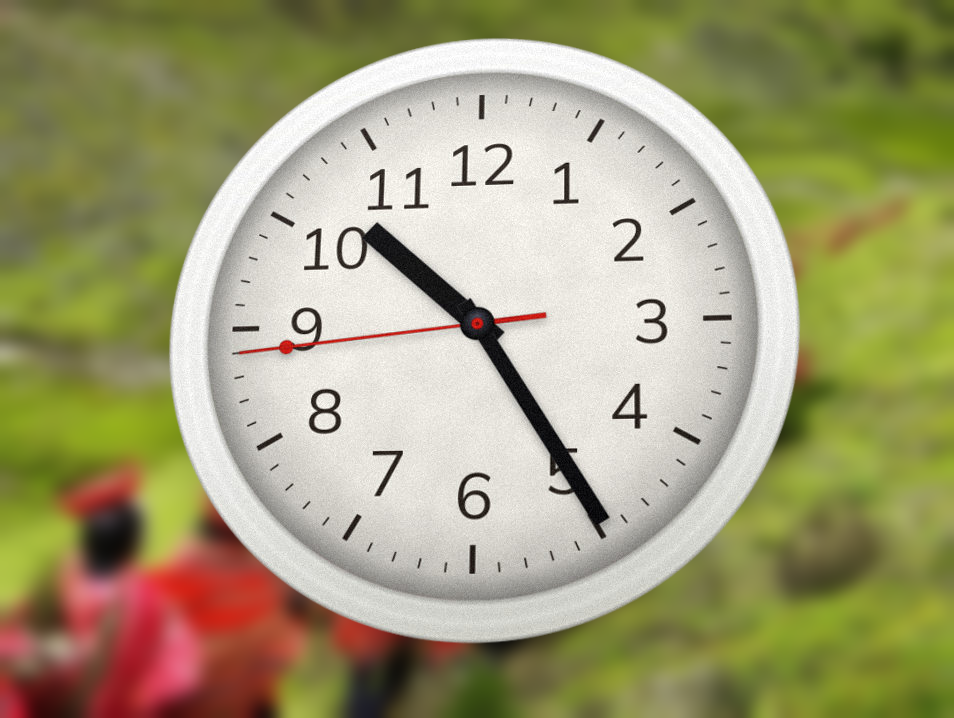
10:24:44
